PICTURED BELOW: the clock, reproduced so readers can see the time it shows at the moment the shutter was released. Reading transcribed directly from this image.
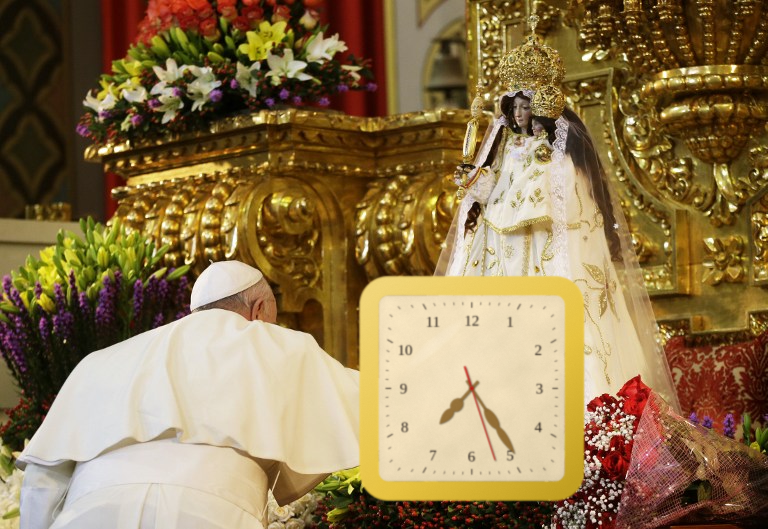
7:24:27
